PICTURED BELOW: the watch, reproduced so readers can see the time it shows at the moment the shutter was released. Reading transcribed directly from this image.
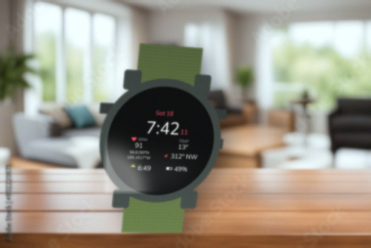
7:42
